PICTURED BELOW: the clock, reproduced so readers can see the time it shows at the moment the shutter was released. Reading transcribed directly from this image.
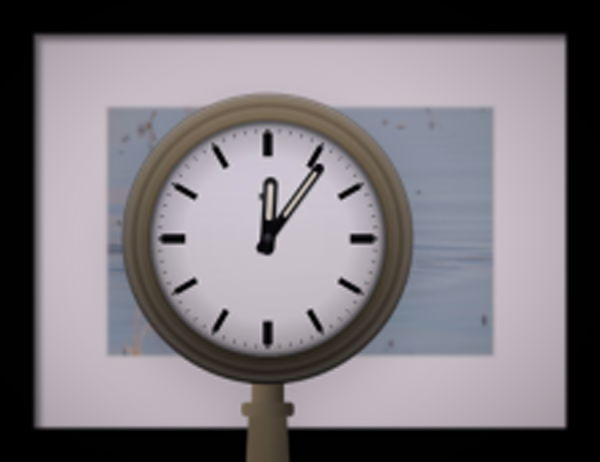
12:06
